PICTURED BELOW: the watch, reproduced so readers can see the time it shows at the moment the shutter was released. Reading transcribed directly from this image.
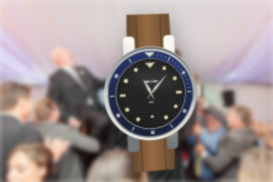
11:07
